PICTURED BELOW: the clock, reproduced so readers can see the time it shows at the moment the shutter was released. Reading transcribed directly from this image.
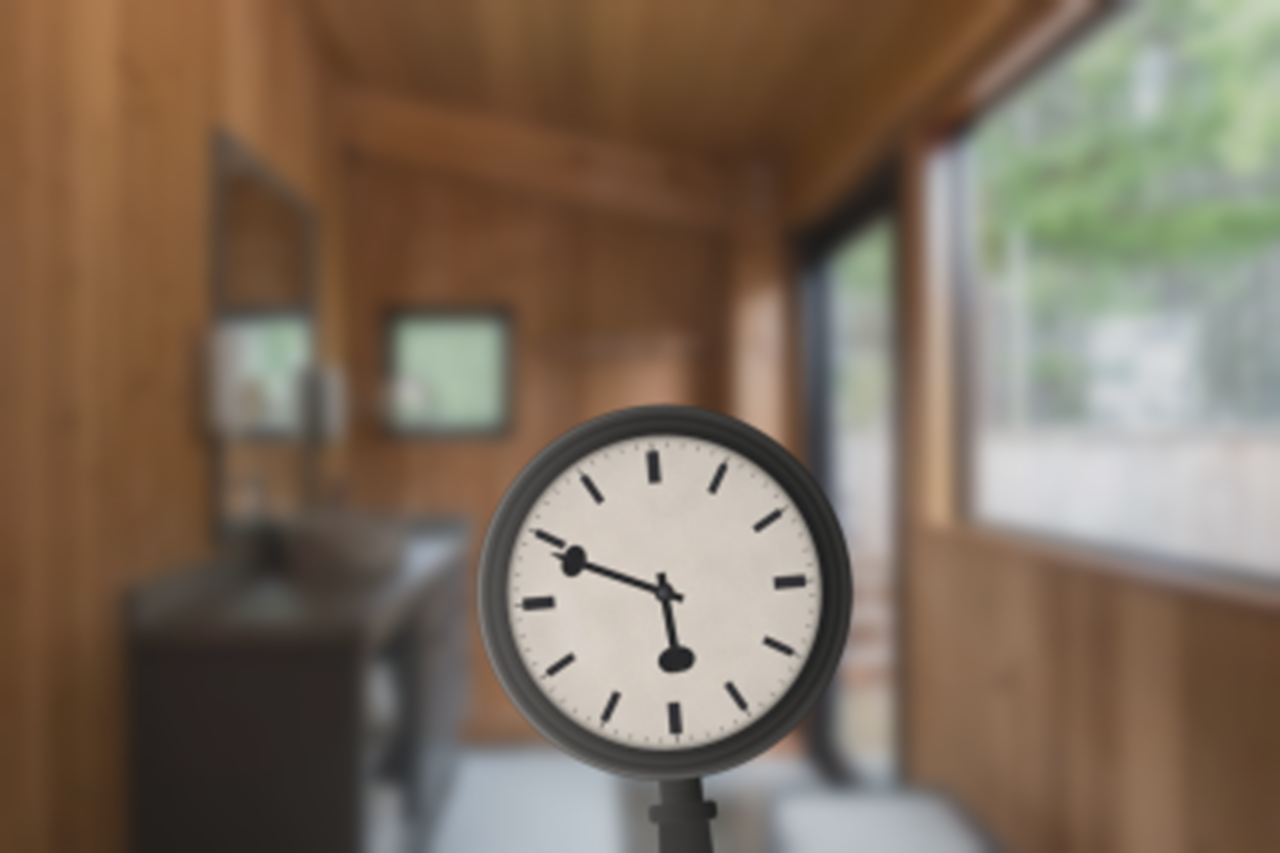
5:49
